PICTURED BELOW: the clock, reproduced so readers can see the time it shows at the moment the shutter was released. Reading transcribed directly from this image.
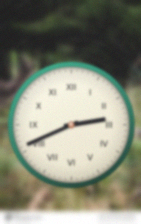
2:41
